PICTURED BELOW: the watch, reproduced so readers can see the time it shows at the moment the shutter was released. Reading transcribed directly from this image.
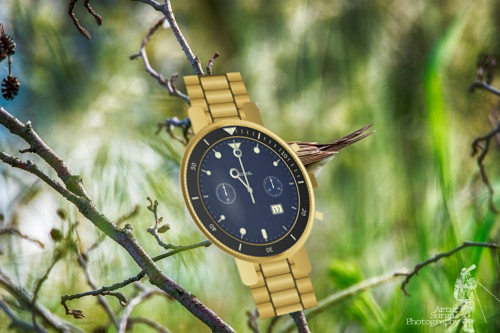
11:00
